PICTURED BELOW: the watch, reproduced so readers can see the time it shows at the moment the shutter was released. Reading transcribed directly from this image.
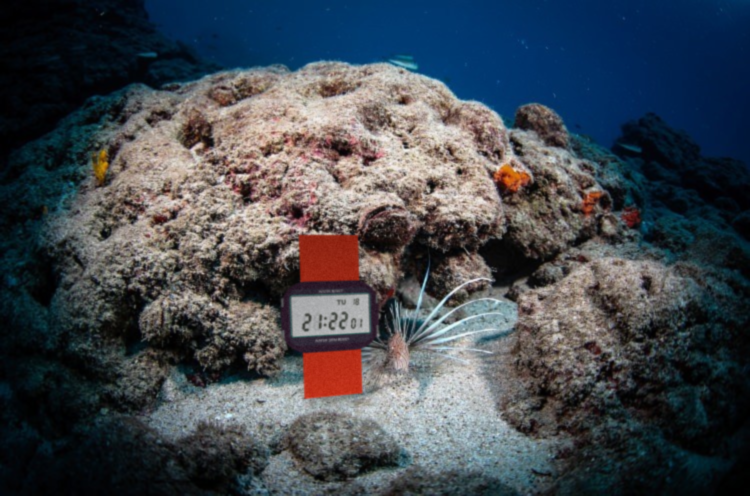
21:22:01
